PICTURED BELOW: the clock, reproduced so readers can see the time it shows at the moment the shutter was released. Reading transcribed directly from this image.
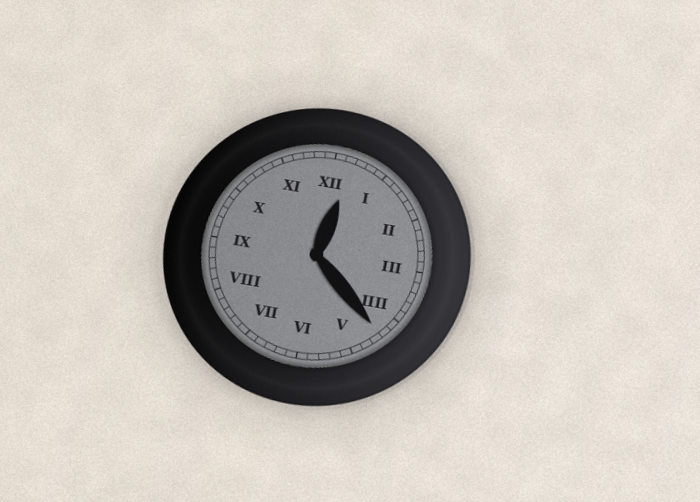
12:22
